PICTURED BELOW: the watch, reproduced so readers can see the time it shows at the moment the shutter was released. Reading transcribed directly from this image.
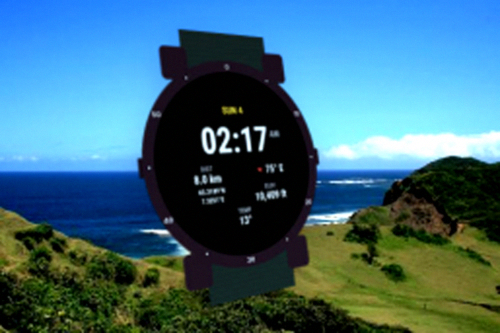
2:17
